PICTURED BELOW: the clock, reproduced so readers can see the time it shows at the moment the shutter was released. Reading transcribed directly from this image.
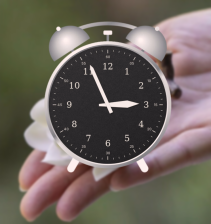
2:56
